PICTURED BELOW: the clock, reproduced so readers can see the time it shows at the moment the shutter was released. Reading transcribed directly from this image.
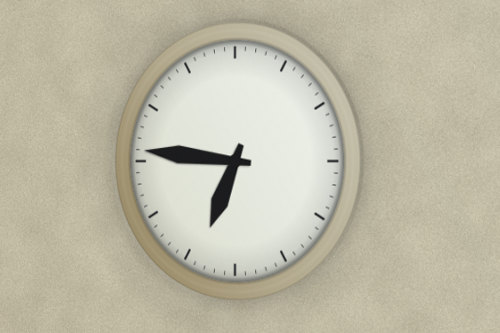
6:46
